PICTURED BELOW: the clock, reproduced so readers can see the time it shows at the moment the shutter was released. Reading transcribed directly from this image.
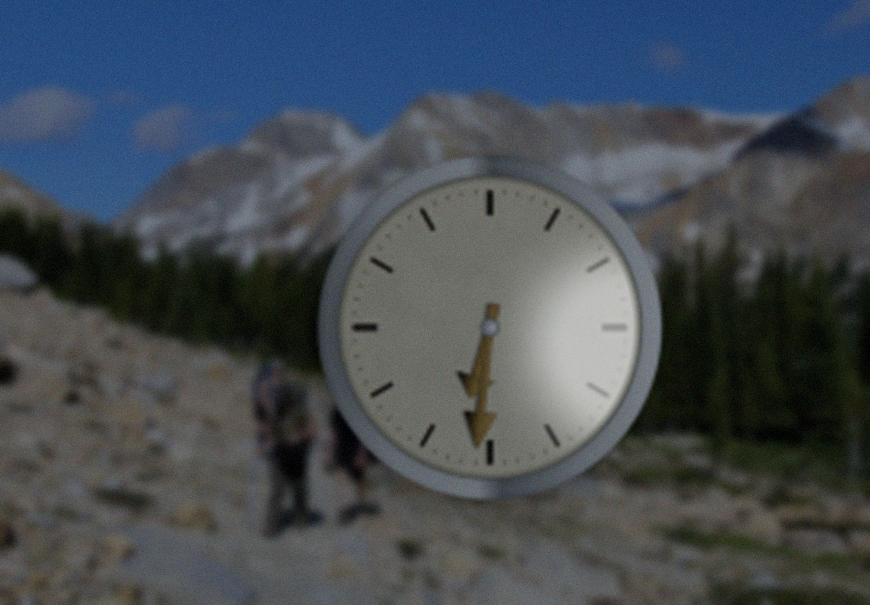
6:31
